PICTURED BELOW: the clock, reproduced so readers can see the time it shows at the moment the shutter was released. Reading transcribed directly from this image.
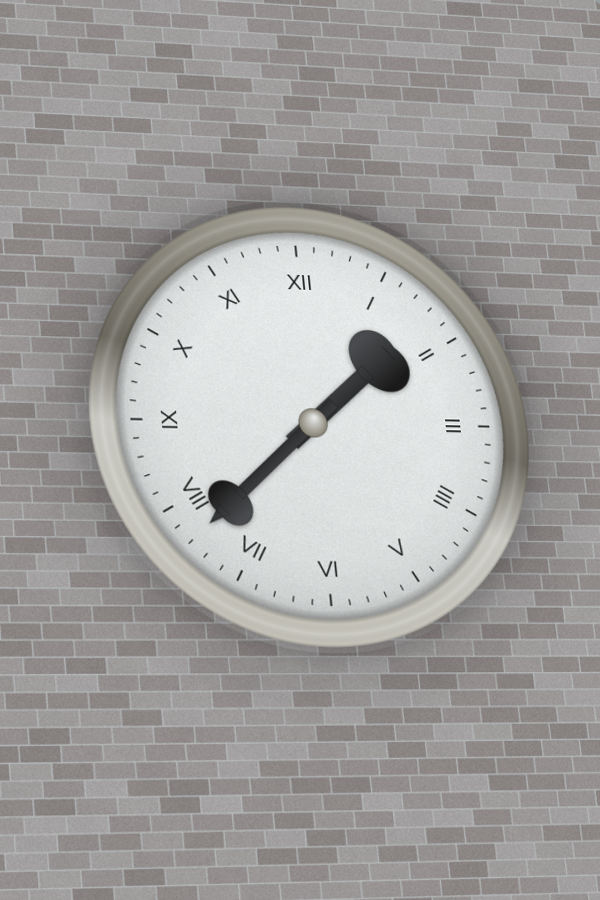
1:38
